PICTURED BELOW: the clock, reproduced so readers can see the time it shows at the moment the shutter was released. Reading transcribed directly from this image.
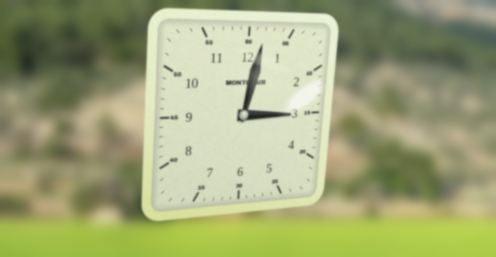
3:02
